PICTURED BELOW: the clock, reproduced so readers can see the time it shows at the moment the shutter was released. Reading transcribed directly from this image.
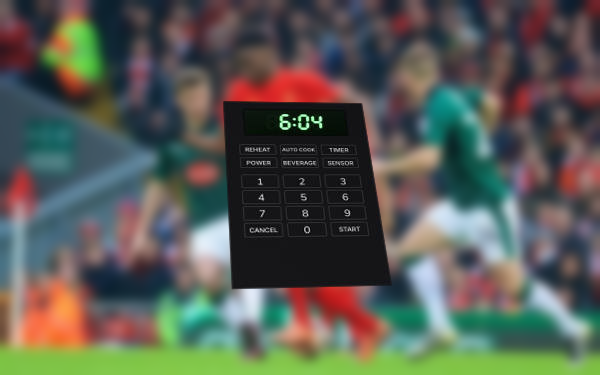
6:04
